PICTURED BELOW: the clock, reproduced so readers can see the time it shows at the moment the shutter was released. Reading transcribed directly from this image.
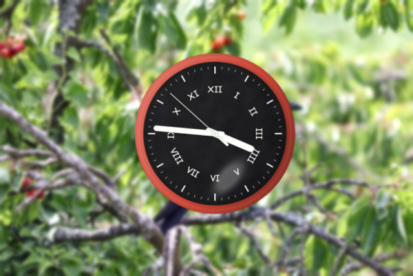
3:45:52
